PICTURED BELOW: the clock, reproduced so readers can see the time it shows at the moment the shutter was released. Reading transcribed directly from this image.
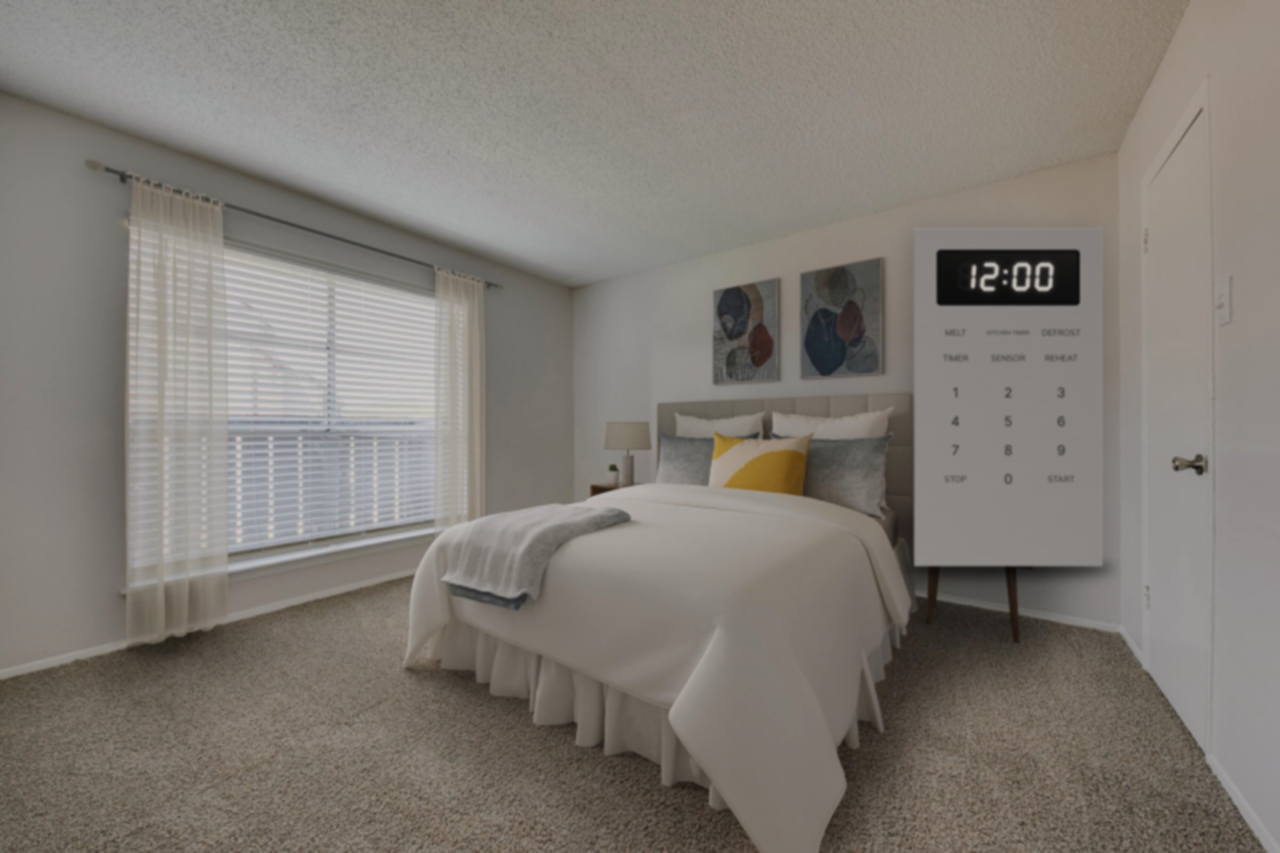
12:00
